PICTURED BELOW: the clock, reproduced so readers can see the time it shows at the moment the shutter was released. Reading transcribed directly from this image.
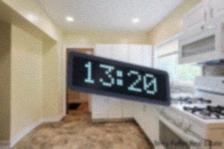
13:20
